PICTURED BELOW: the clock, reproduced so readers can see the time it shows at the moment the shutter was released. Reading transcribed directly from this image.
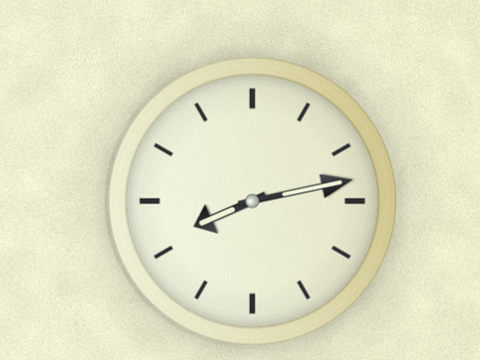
8:13
